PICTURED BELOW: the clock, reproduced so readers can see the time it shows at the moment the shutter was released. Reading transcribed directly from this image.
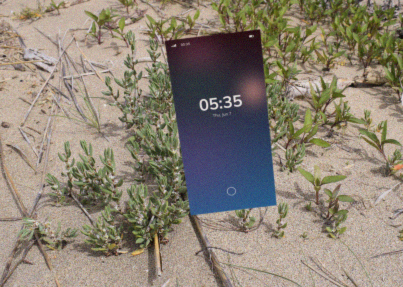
5:35
